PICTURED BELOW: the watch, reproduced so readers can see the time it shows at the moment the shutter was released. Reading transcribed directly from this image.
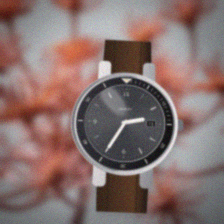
2:35
